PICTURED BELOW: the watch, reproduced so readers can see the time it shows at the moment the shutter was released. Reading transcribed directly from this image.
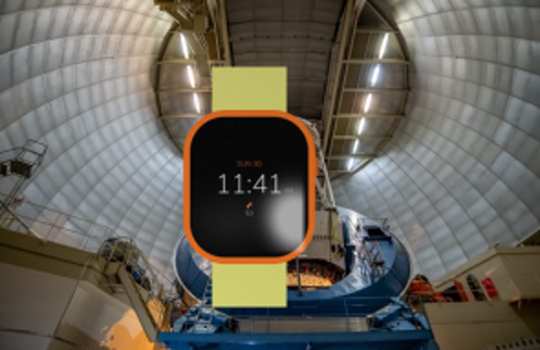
11:41
